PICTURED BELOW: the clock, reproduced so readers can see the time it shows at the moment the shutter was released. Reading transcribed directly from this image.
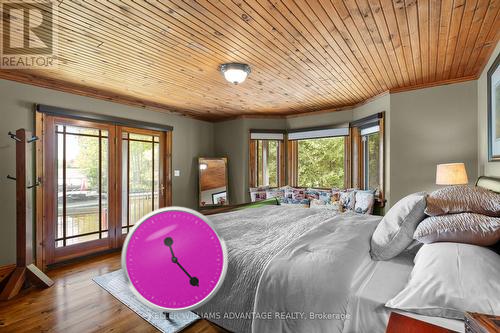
11:23
